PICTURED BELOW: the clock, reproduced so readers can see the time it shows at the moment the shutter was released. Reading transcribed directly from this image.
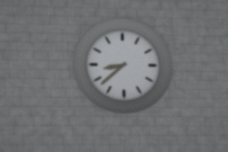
8:38
